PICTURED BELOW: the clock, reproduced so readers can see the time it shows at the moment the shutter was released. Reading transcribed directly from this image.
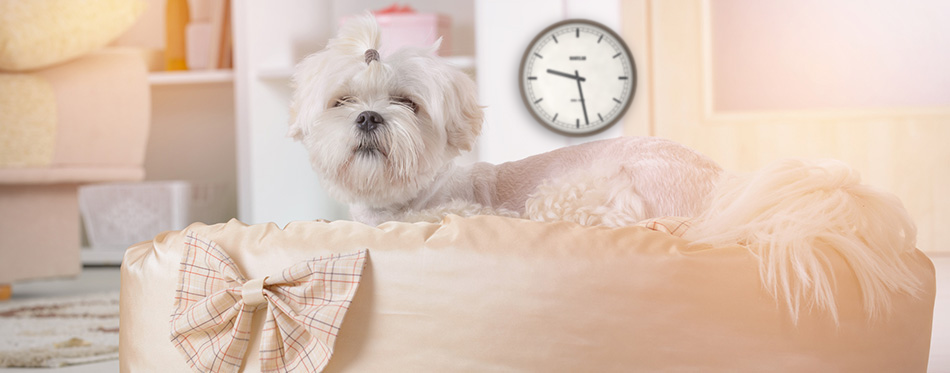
9:28
